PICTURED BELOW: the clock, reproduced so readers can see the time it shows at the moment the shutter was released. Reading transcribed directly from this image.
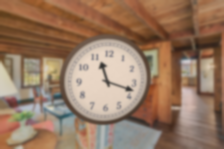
11:18
